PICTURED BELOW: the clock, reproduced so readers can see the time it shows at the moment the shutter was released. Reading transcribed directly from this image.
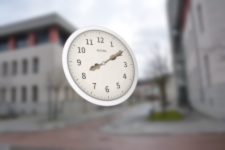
8:10
